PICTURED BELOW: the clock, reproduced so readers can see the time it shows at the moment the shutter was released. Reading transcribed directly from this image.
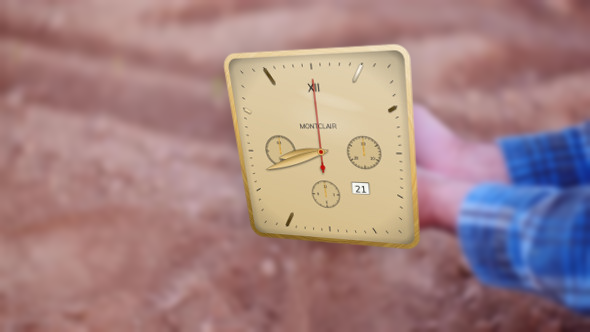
8:42
